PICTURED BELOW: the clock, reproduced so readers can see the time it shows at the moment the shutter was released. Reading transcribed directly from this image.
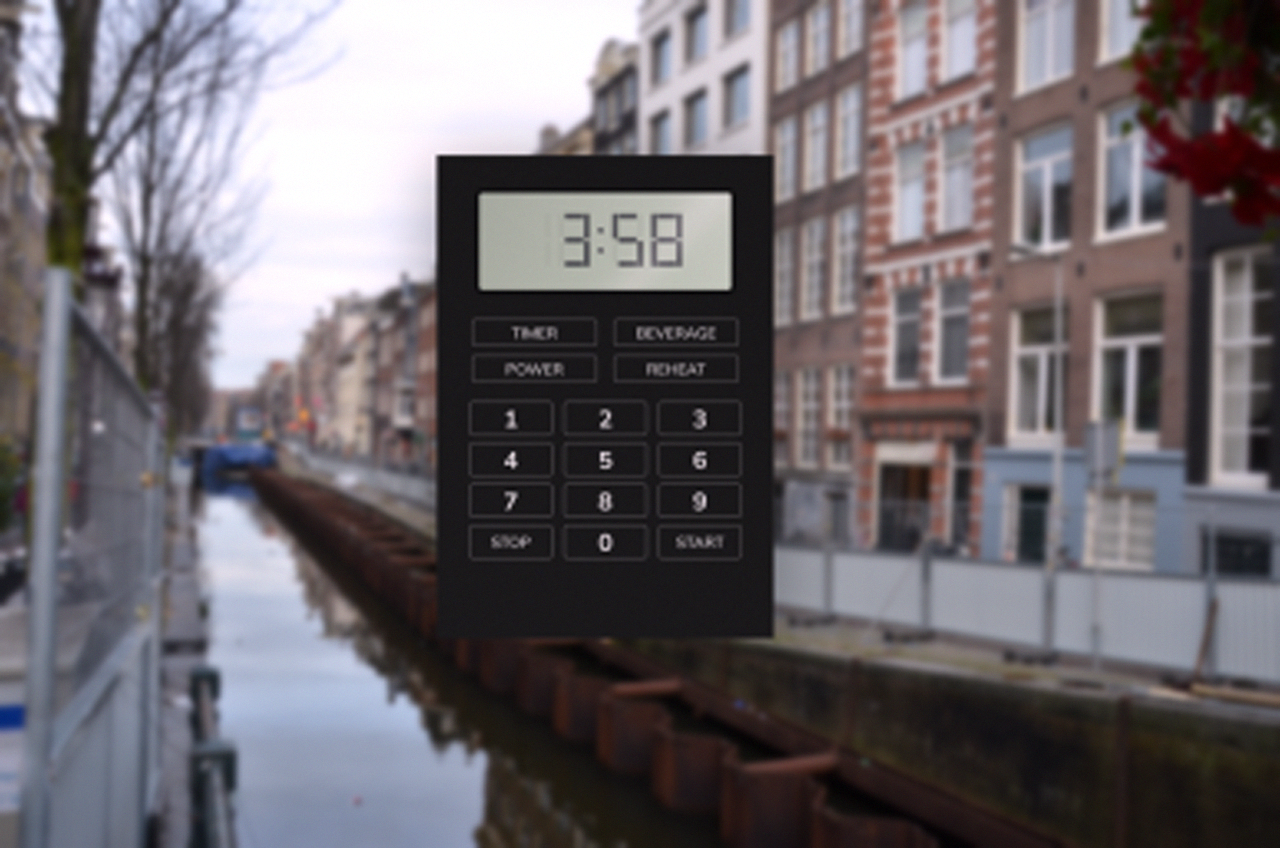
3:58
